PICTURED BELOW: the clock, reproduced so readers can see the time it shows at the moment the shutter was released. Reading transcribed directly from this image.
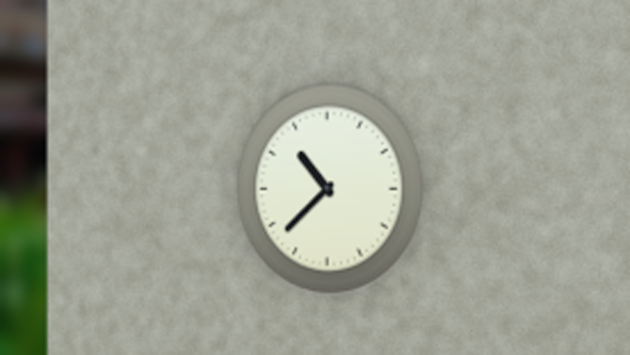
10:38
